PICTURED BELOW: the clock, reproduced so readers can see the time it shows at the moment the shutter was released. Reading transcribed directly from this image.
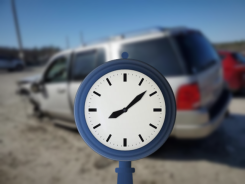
8:08
